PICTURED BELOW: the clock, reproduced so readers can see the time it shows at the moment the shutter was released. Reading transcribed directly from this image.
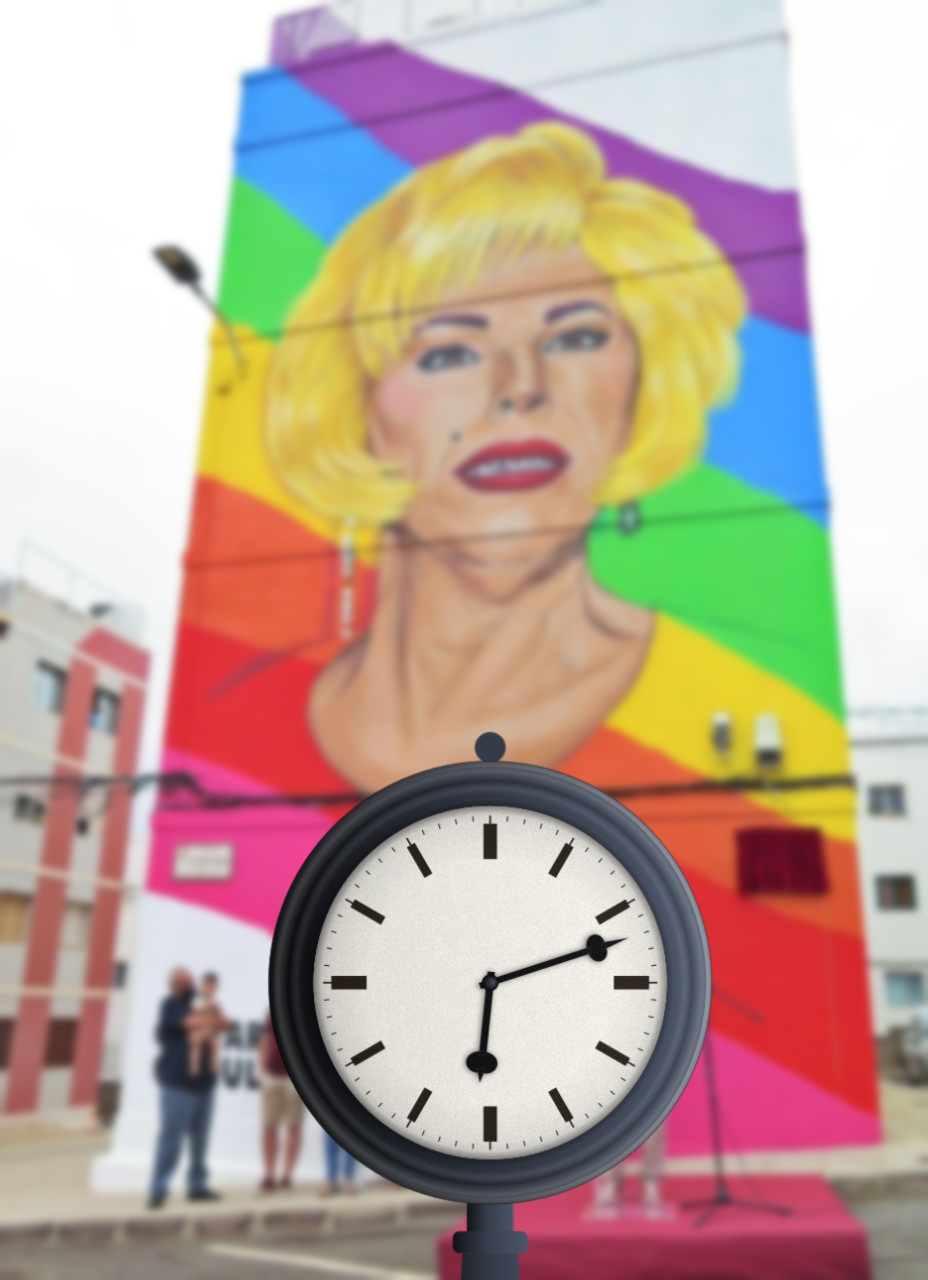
6:12
